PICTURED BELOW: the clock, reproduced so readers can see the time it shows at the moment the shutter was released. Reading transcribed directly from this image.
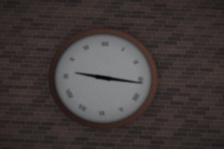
9:16
